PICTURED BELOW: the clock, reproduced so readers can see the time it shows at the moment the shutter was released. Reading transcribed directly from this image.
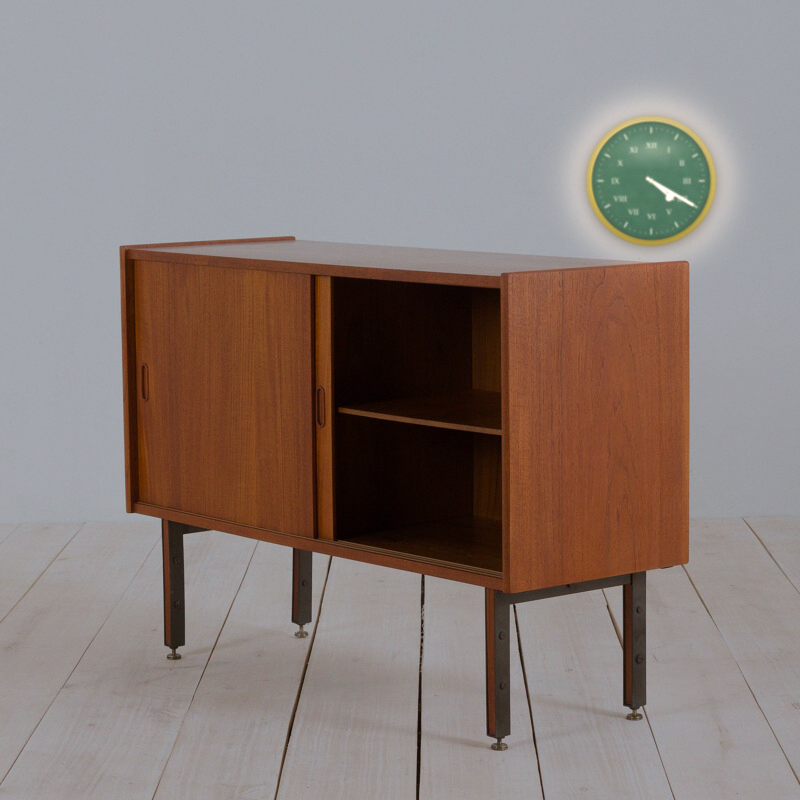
4:20
